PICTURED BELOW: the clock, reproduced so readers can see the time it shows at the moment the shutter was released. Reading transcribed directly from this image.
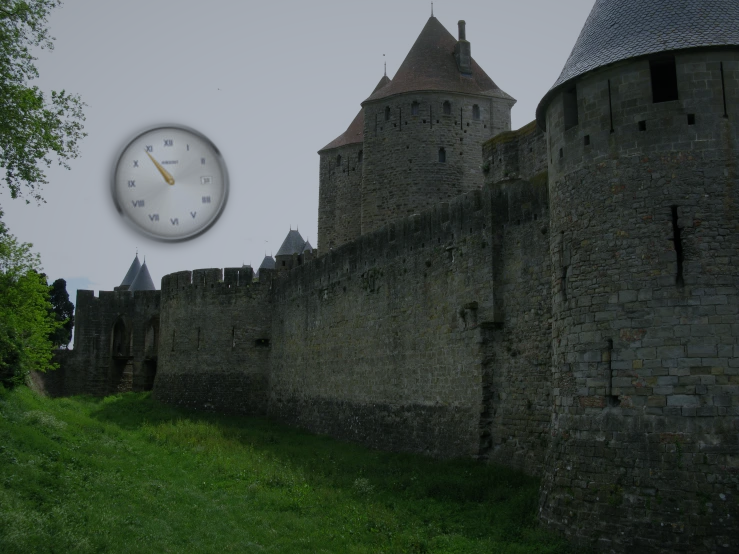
10:54
